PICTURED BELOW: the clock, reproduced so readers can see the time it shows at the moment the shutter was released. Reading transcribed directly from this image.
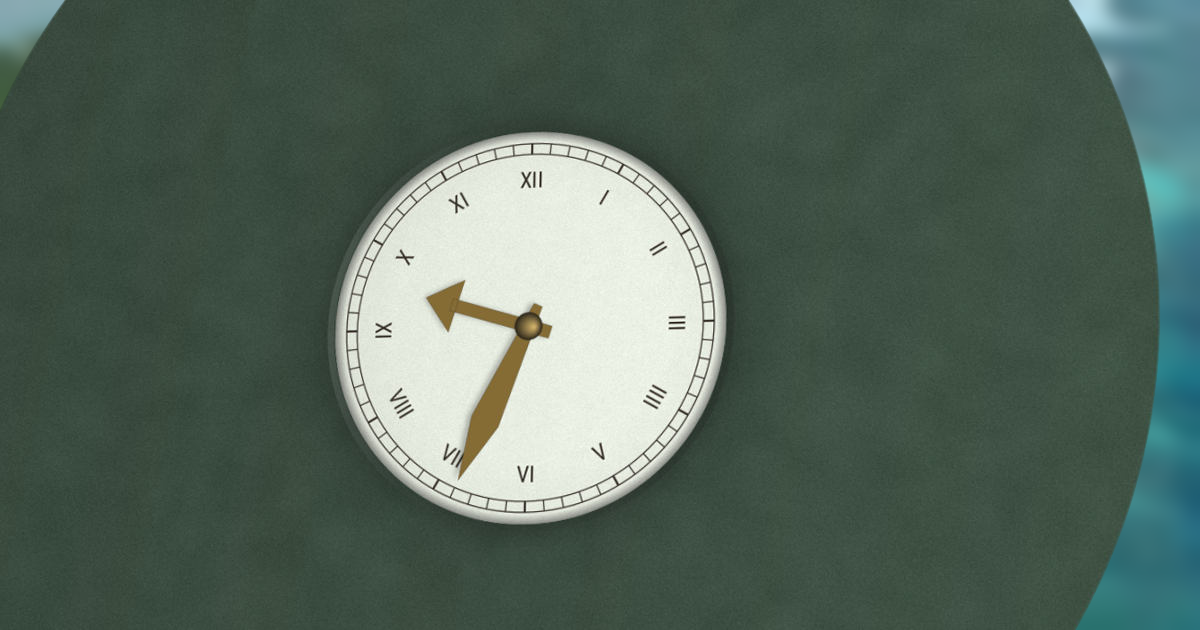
9:34
